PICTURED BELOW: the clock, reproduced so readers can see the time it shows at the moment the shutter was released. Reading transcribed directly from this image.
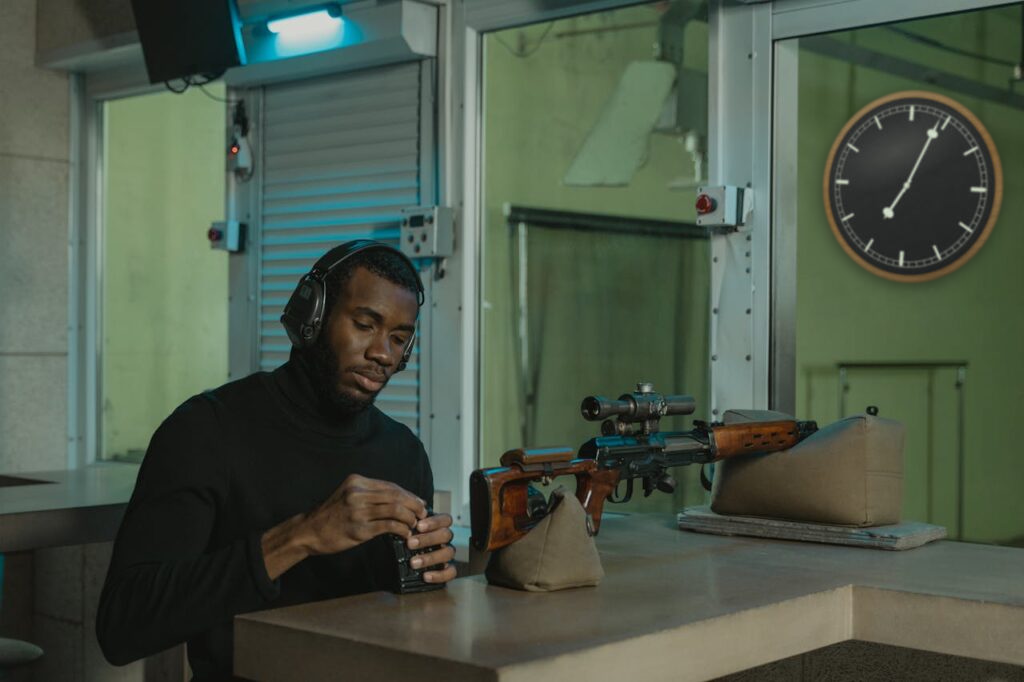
7:04
